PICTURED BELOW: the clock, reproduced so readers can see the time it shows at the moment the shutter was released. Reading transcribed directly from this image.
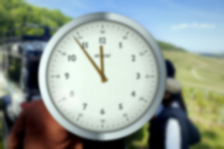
11:54
